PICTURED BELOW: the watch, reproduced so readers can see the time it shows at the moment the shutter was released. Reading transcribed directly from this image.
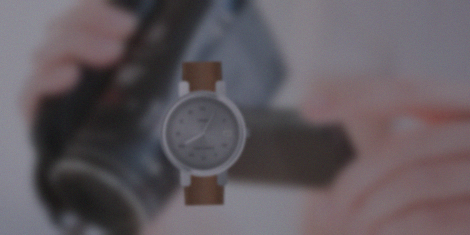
8:05
